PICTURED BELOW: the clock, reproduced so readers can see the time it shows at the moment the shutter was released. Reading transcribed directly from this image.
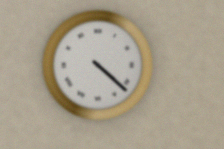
4:22
